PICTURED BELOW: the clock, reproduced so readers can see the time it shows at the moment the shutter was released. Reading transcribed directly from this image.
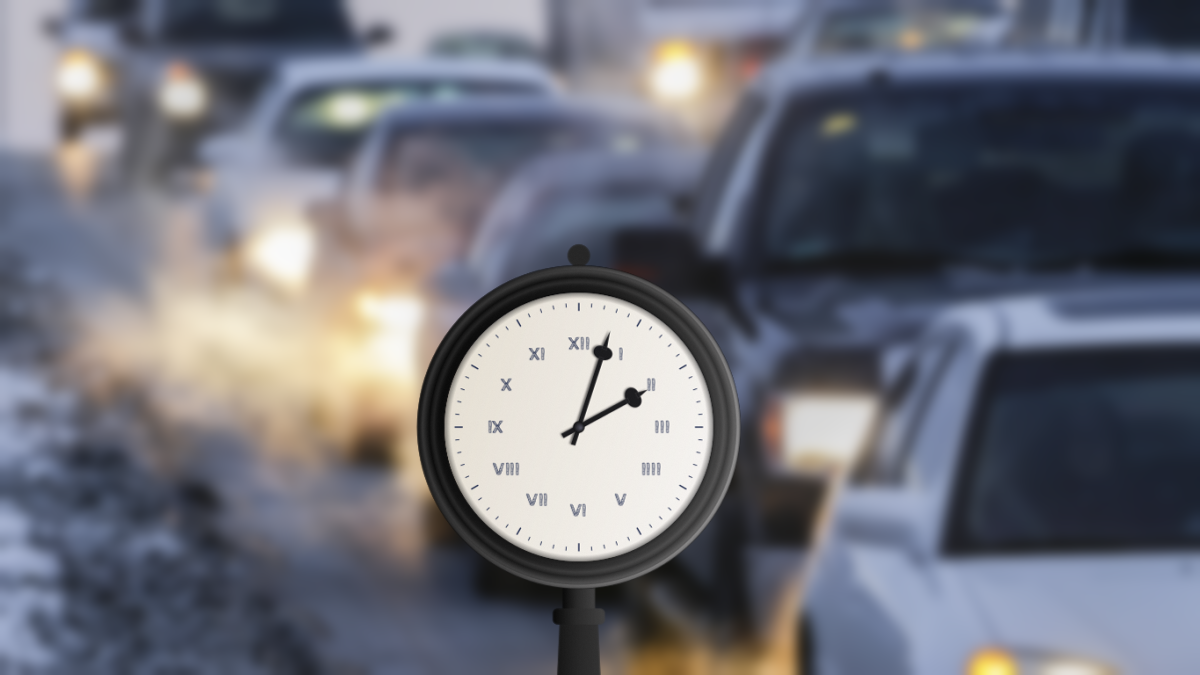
2:03
